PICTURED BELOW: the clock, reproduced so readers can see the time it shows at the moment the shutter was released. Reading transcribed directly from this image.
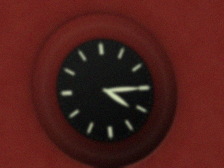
4:15
